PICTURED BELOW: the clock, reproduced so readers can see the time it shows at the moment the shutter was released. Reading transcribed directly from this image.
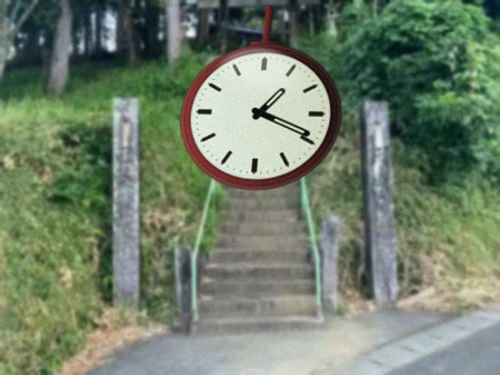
1:19
